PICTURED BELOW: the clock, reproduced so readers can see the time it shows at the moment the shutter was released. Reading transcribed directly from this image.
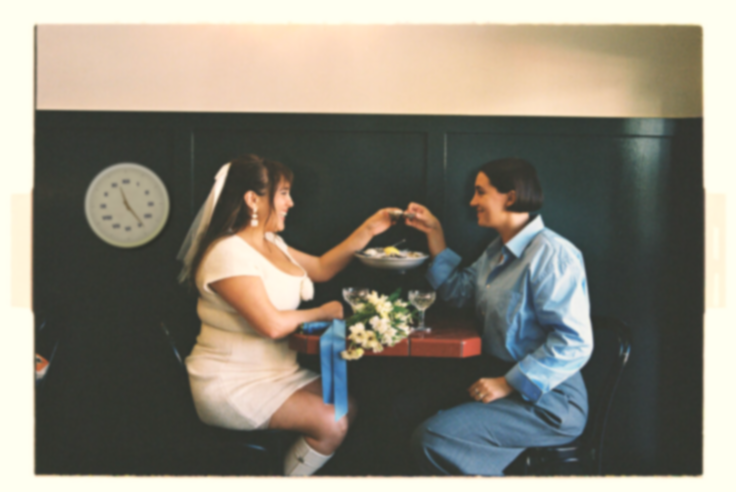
11:24
